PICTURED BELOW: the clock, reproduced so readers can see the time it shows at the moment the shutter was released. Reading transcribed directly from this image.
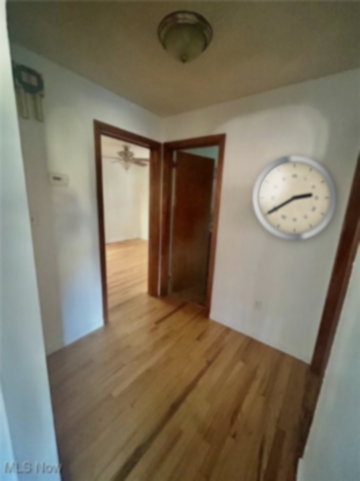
2:40
